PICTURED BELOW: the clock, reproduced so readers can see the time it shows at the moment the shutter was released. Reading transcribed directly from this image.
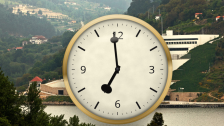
6:59
